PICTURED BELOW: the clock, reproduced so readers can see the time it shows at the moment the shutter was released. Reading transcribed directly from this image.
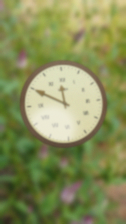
11:50
